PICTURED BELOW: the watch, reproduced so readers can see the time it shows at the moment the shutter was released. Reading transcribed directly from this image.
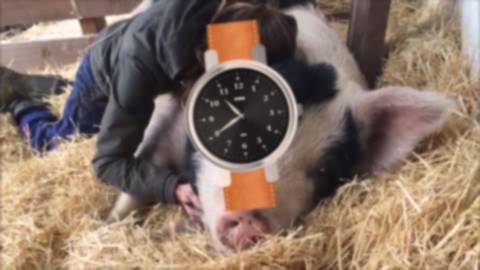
10:40
